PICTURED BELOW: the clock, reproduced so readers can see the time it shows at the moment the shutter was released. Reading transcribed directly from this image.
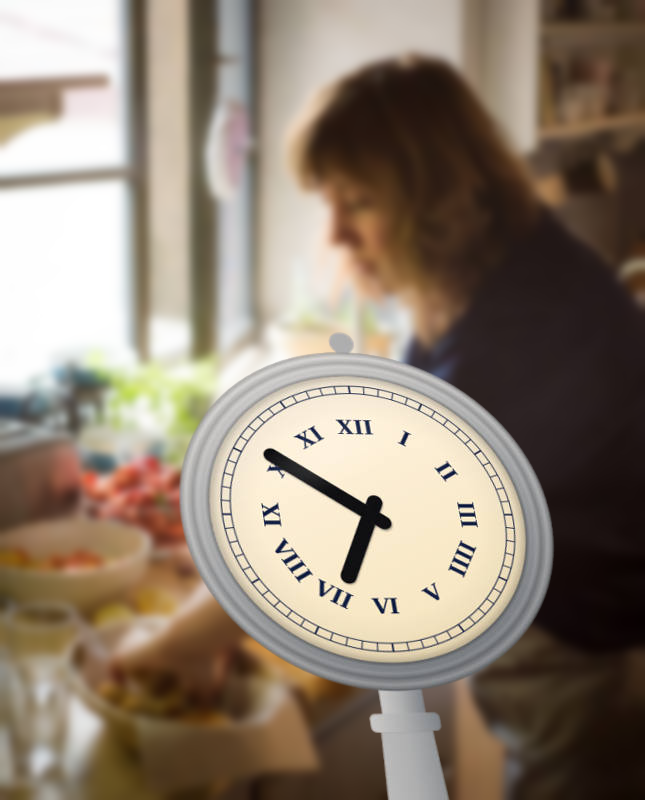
6:51
